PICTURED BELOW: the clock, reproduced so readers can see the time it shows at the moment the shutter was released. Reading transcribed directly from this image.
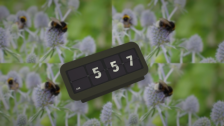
5:57
